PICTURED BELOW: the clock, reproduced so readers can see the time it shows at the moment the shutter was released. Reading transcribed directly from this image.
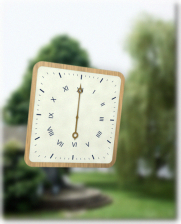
6:00
